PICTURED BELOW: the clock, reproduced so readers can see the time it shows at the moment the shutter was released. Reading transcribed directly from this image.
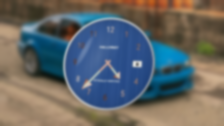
4:37
